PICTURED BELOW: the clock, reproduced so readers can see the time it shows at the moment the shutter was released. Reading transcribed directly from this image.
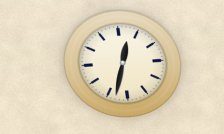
12:33
